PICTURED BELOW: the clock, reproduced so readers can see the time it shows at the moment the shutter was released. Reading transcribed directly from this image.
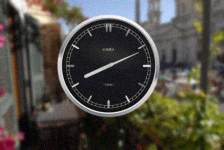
8:11
